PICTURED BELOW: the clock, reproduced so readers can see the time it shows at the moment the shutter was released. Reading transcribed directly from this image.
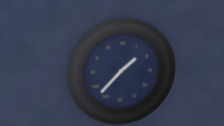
1:37
